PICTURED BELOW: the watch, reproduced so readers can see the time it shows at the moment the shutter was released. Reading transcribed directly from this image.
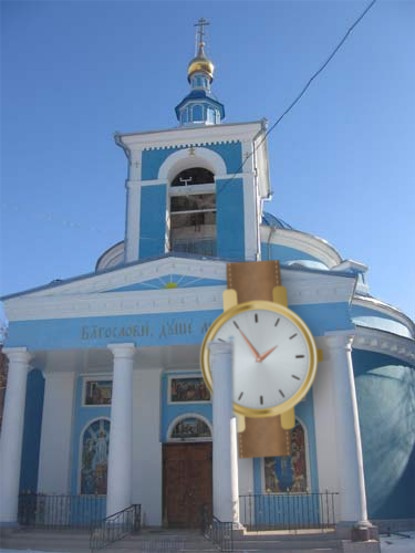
1:55
